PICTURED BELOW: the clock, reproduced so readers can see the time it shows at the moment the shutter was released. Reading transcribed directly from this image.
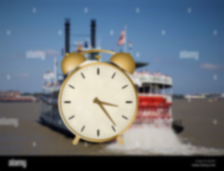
3:24
